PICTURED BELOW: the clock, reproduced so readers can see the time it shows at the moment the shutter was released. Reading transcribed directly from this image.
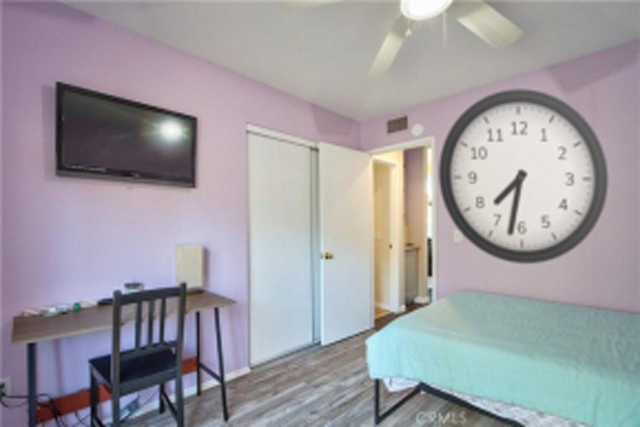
7:32
